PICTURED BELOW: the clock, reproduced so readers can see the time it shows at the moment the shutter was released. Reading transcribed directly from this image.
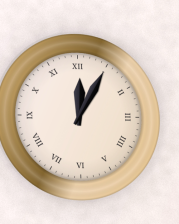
12:05
